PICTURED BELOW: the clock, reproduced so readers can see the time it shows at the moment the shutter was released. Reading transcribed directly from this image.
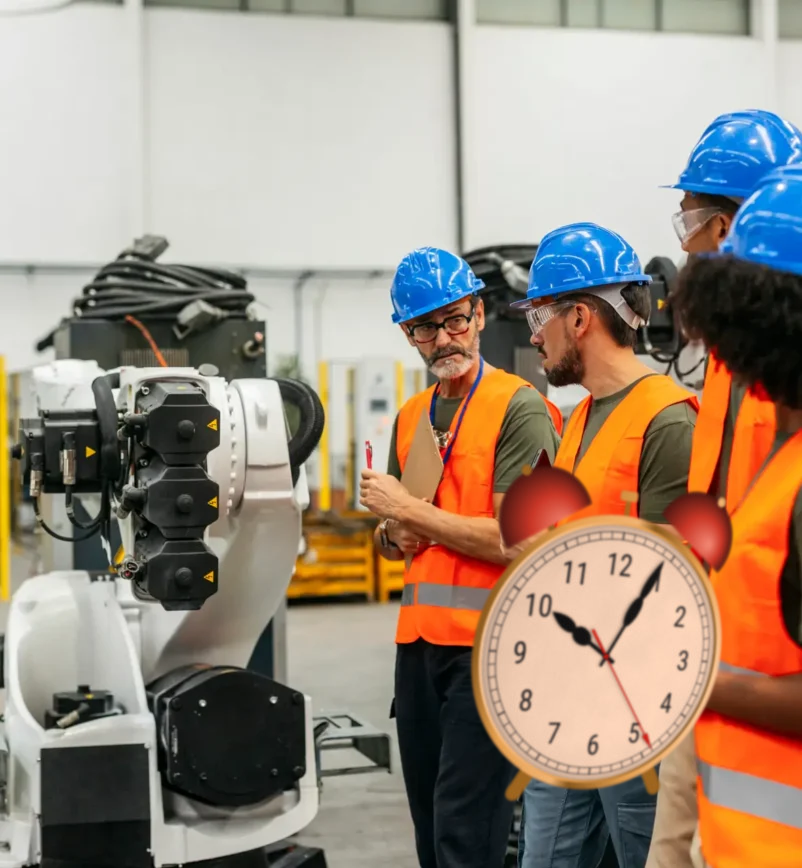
10:04:24
